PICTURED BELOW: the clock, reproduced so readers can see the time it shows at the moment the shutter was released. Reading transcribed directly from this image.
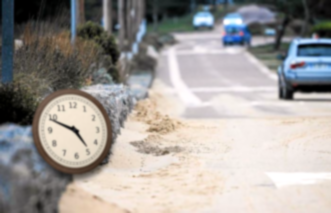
4:49
